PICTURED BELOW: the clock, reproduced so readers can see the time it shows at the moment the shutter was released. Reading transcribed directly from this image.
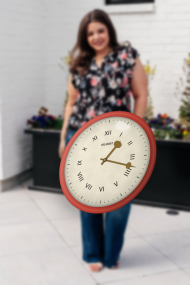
1:18
